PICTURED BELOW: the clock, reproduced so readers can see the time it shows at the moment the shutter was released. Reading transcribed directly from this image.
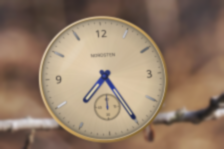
7:25
